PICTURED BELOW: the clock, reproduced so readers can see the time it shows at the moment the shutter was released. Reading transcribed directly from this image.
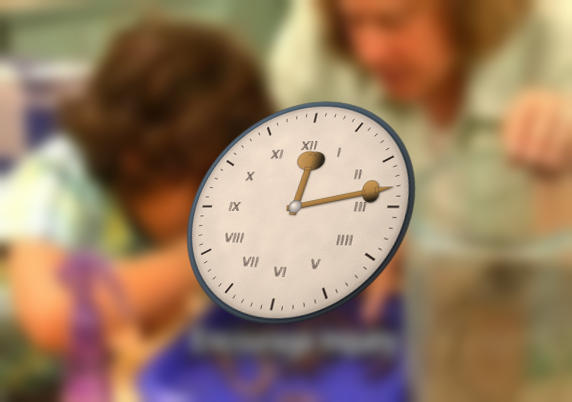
12:13
